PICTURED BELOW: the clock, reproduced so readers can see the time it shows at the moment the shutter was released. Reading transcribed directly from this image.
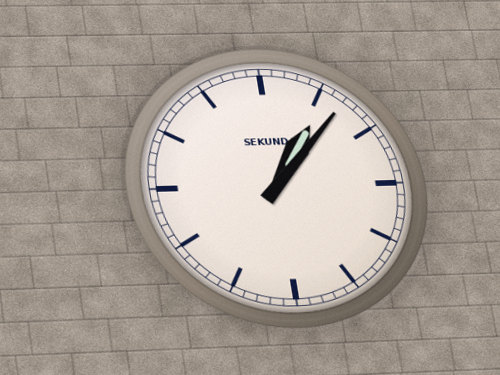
1:07
